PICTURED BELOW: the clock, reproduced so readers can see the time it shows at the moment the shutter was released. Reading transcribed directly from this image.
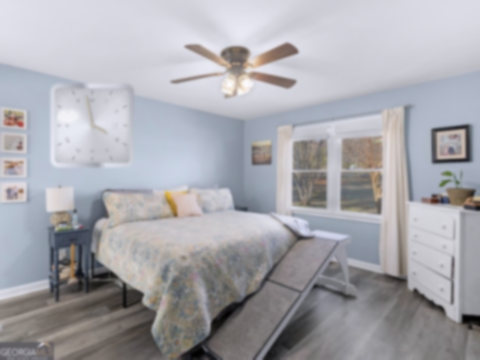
3:58
